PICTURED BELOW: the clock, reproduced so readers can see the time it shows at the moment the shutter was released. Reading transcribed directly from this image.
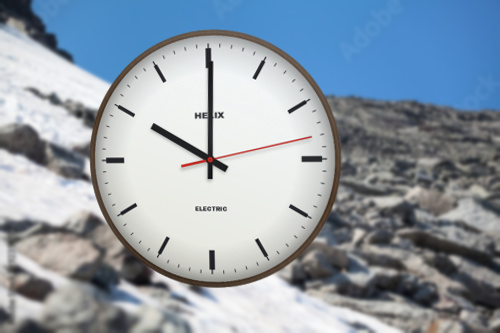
10:00:13
